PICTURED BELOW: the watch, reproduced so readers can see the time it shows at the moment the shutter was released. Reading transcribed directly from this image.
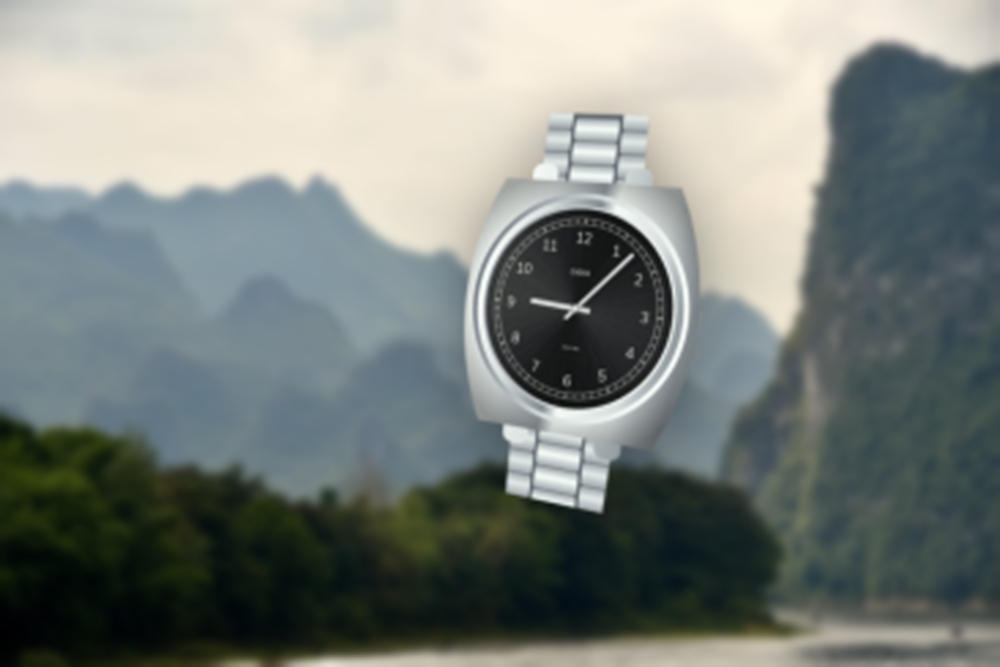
9:07
